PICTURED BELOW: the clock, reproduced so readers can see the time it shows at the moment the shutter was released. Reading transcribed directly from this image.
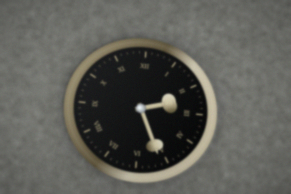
2:26
